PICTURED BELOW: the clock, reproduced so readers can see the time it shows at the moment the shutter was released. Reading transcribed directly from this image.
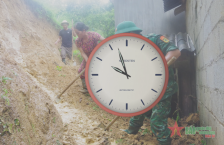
9:57
